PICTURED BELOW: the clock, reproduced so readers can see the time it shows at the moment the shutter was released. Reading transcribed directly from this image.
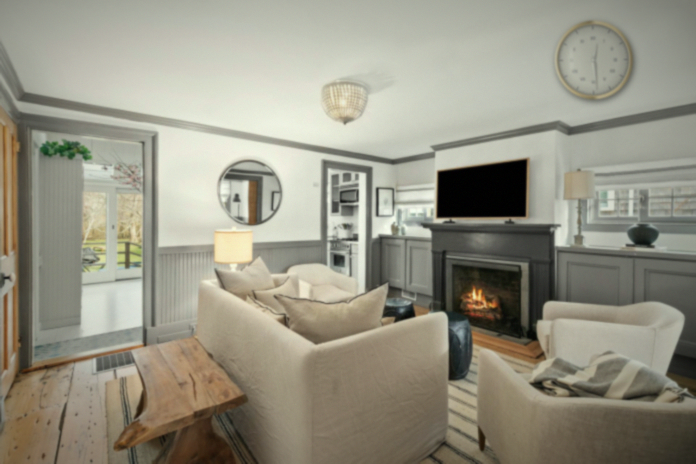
12:29
